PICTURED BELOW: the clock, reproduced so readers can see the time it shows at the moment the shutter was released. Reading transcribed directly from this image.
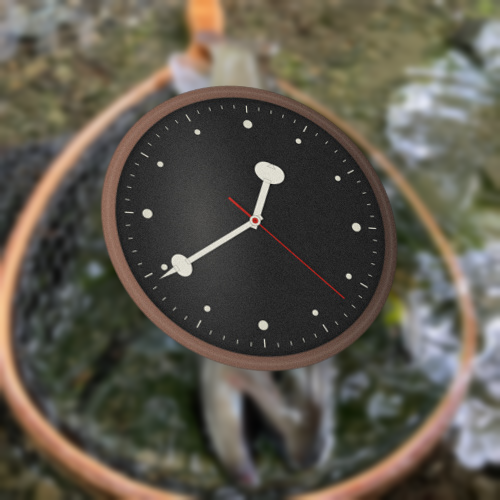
12:39:22
